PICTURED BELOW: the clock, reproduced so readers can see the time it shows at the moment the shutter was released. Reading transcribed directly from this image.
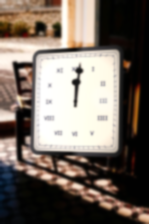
12:01
